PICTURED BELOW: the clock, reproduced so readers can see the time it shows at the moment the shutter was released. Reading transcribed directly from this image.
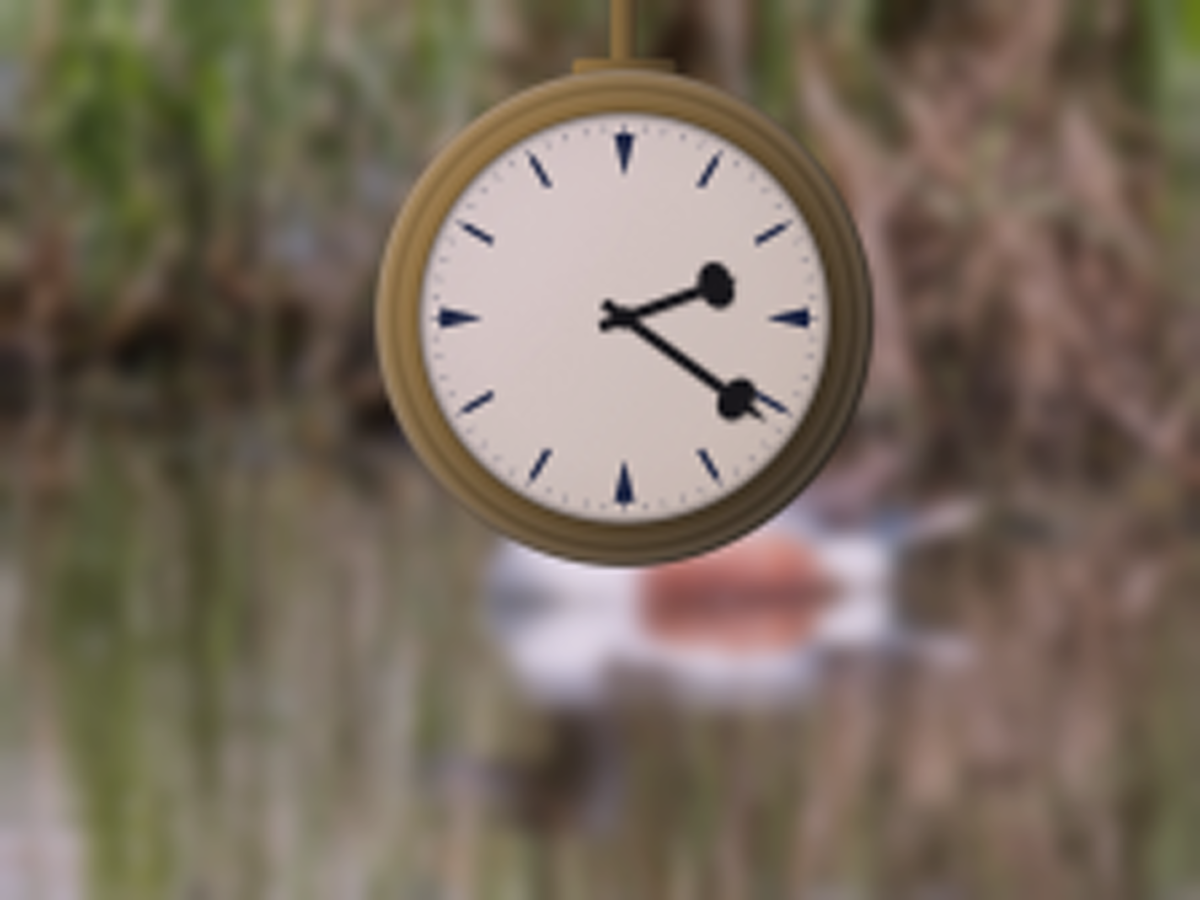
2:21
